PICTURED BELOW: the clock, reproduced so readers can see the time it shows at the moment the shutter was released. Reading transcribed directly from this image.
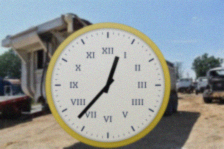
12:37
